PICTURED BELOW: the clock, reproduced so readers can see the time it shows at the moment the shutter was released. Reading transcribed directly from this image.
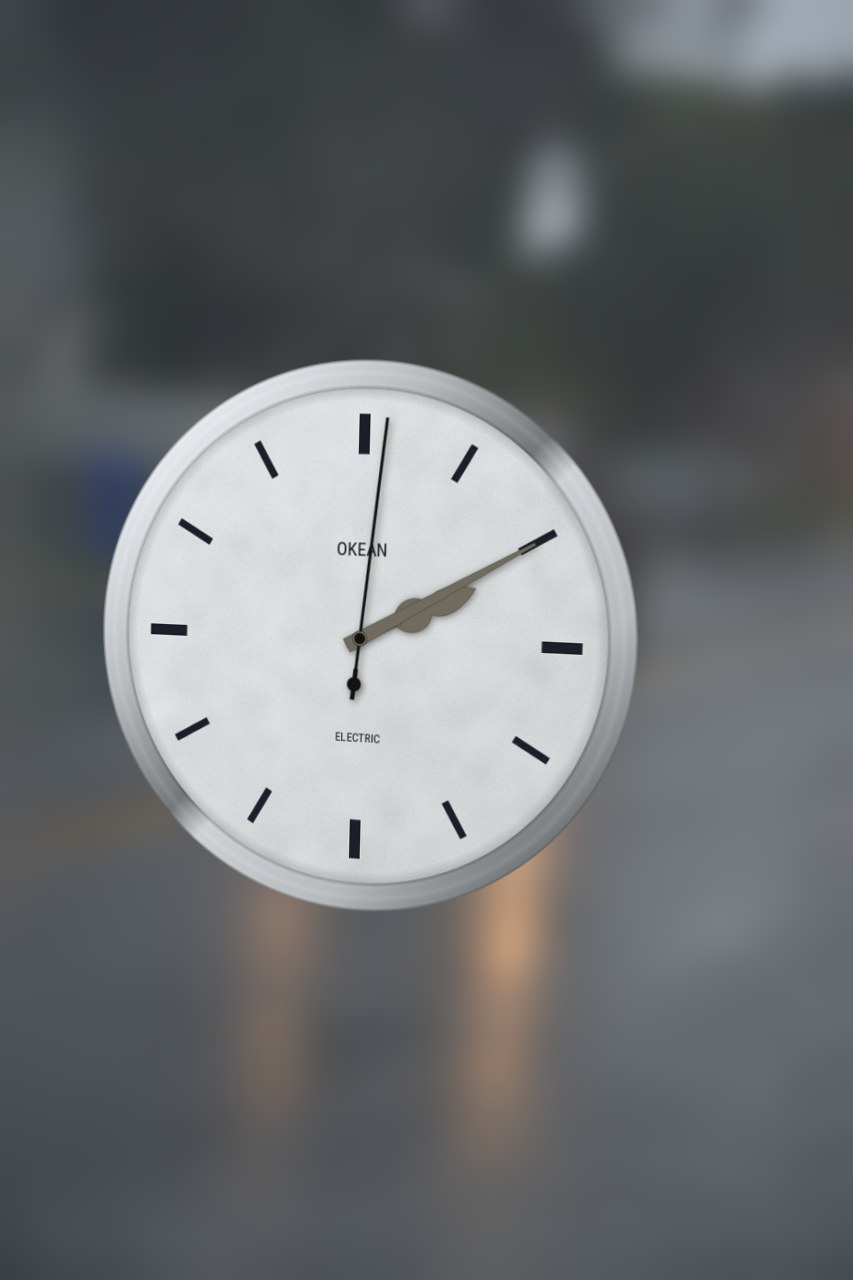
2:10:01
